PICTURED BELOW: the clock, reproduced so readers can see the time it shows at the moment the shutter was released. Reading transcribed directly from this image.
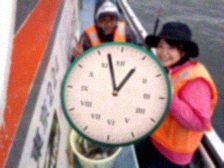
12:57
